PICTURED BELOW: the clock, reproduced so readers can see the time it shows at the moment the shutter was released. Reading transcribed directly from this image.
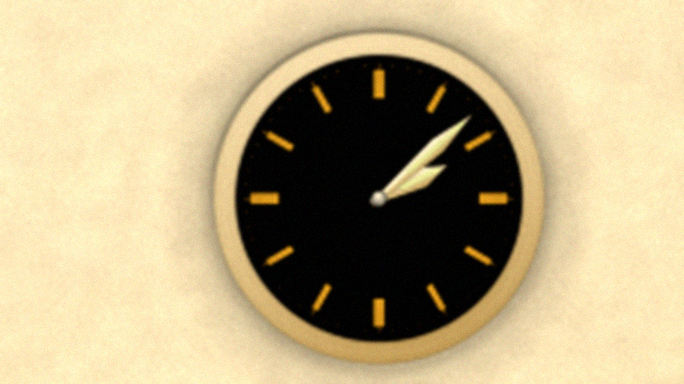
2:08
